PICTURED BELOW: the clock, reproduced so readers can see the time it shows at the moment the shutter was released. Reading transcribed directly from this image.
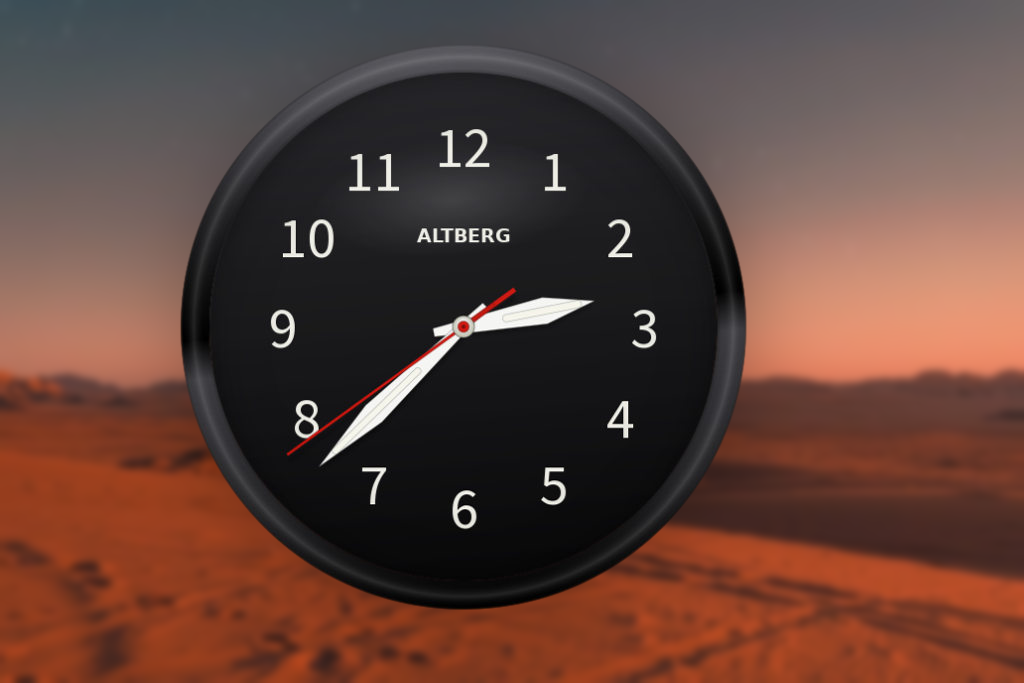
2:37:39
